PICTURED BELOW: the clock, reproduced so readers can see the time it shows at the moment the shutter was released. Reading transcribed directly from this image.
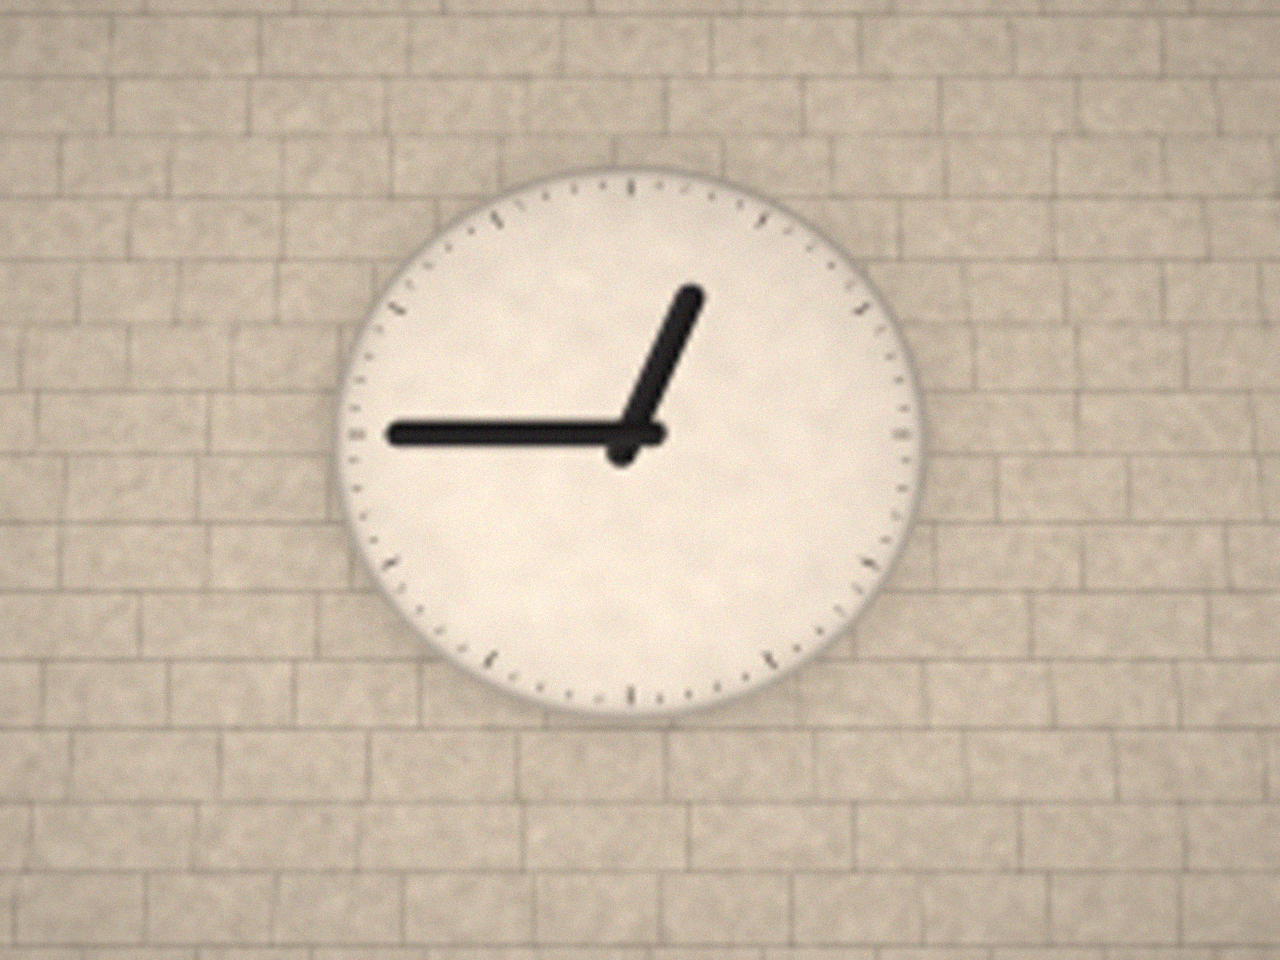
12:45
